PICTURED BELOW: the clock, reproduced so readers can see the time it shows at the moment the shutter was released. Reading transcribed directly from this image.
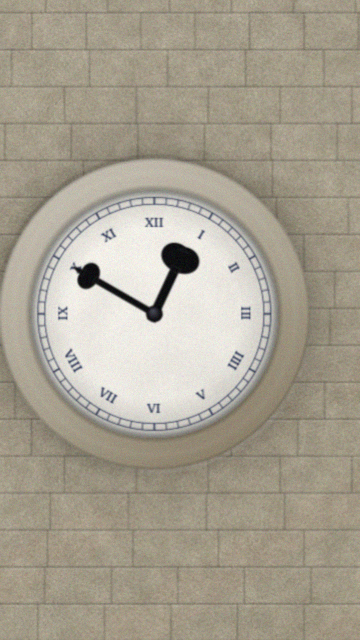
12:50
